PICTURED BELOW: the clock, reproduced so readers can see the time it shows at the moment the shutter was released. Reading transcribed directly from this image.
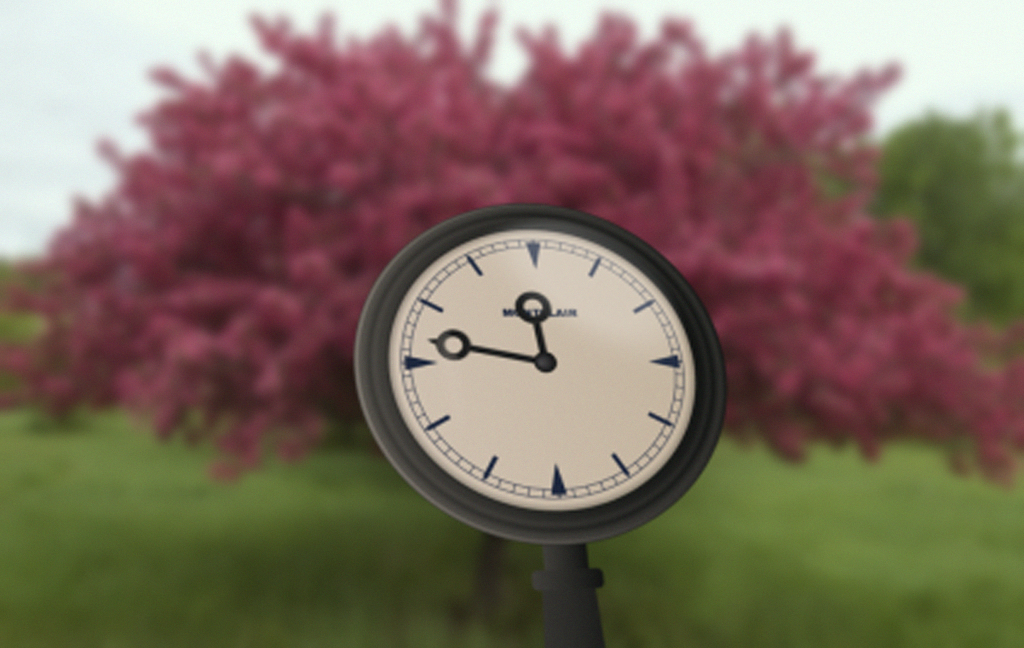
11:47
